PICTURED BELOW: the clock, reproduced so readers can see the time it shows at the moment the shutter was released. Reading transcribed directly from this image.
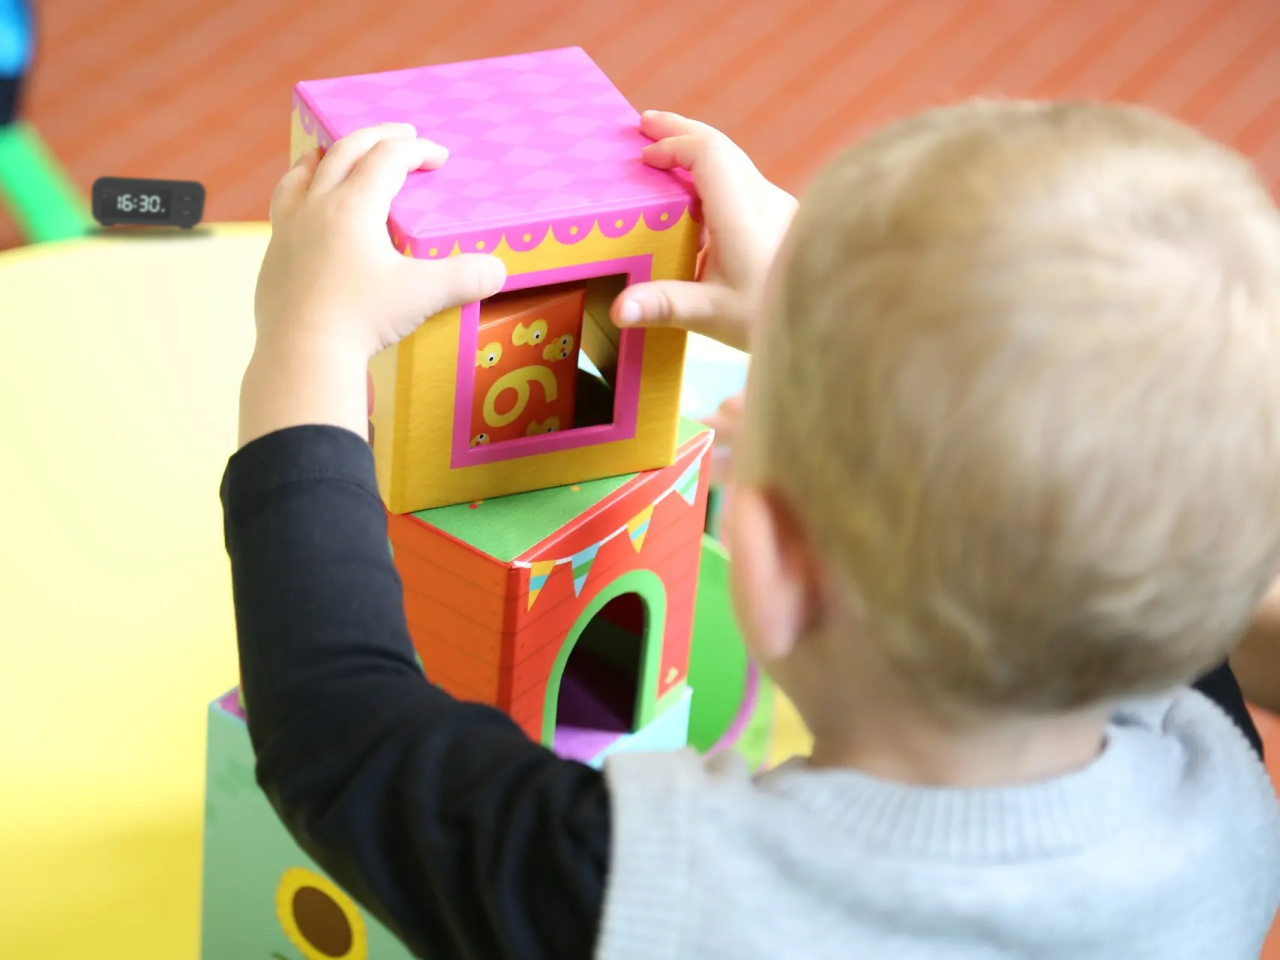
16:30
